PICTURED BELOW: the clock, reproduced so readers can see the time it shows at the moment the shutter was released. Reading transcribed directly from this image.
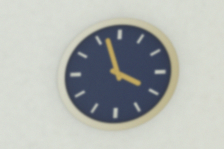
3:57
